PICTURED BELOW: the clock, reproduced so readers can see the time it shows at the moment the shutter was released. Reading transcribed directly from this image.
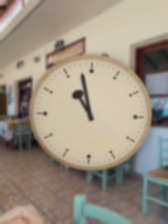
10:58
